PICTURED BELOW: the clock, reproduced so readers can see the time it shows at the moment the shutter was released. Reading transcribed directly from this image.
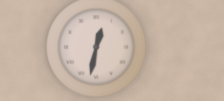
12:32
